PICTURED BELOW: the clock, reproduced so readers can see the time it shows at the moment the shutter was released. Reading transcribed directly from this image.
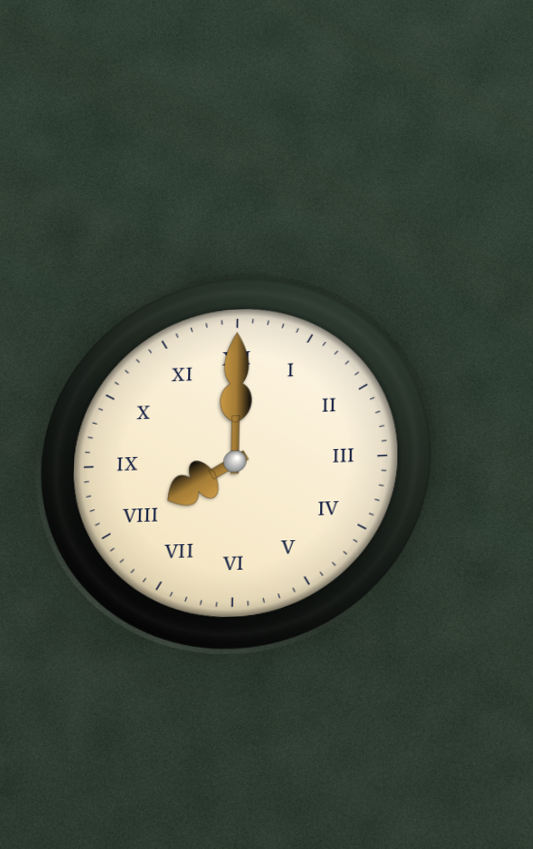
8:00
